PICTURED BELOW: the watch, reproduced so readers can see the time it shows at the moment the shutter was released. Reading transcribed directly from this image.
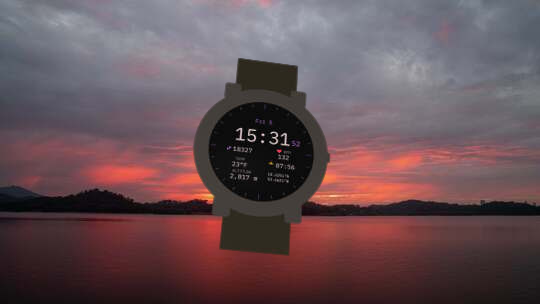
15:31:52
